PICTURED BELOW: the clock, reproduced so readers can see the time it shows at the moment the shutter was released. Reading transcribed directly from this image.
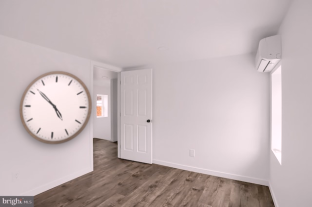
4:52
